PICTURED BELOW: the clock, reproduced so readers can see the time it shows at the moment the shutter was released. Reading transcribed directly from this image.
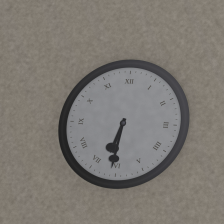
6:31
